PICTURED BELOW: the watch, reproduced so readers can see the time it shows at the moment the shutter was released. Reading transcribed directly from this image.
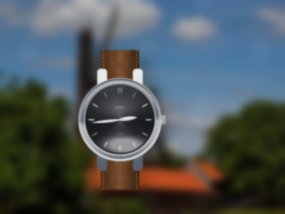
2:44
